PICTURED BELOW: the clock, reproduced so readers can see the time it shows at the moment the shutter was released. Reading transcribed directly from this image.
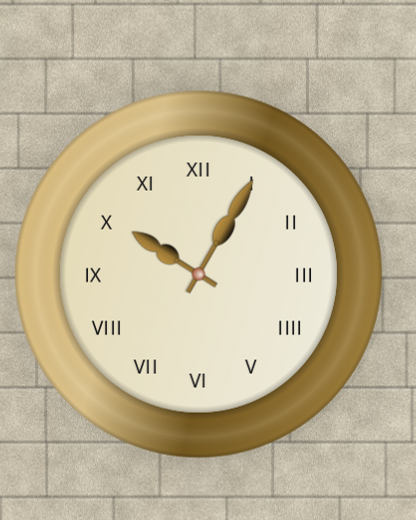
10:05
